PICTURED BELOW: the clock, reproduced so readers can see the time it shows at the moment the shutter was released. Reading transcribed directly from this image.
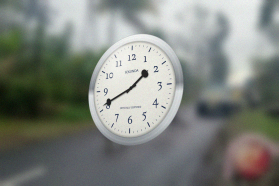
1:41
